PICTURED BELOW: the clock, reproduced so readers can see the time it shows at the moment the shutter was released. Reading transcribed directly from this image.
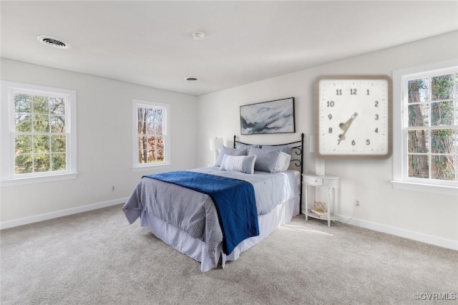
7:35
